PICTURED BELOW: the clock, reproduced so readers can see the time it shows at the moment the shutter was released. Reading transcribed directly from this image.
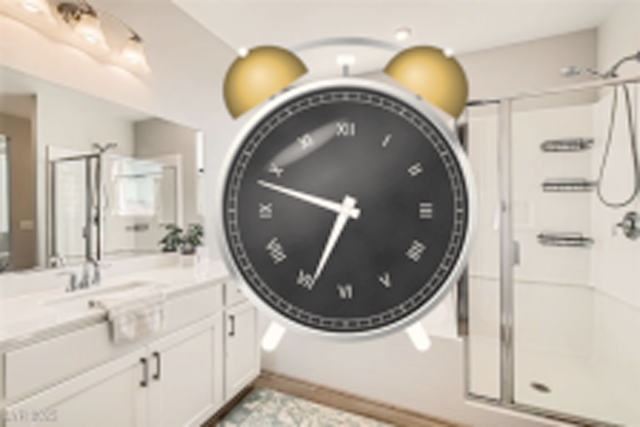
6:48
